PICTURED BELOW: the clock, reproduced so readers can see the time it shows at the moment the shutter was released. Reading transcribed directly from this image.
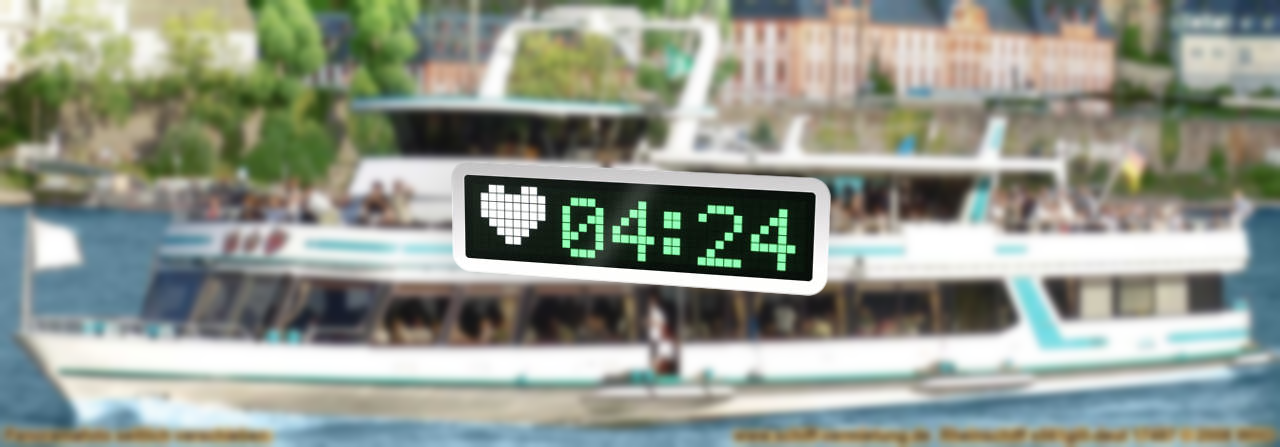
4:24
